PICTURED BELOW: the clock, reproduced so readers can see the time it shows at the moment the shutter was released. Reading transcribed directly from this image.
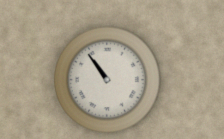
10:54
